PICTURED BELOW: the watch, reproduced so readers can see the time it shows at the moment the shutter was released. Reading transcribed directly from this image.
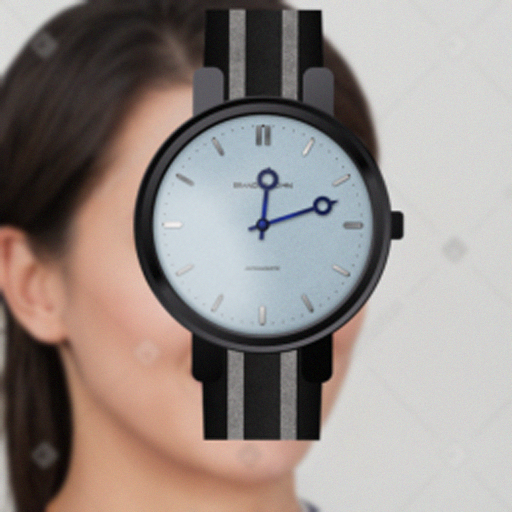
12:12
